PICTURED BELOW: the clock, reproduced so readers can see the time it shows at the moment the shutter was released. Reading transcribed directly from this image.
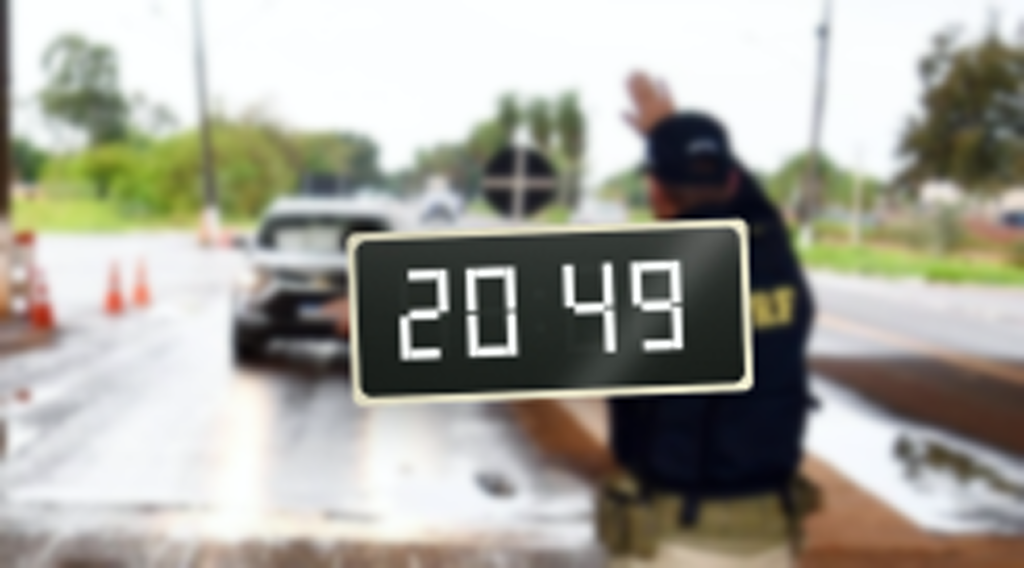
20:49
